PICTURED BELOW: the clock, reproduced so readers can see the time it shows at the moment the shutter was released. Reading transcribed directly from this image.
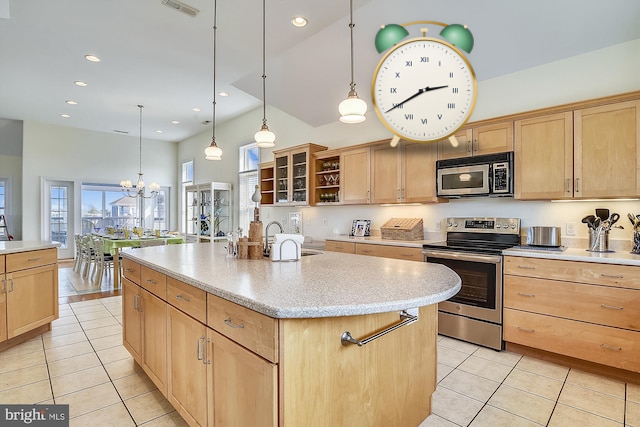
2:40
